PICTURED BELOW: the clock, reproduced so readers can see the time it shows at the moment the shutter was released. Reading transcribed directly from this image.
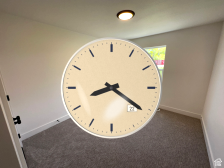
8:21
